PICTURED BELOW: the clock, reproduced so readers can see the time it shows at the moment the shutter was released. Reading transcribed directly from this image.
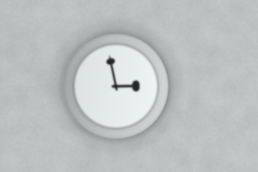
2:58
